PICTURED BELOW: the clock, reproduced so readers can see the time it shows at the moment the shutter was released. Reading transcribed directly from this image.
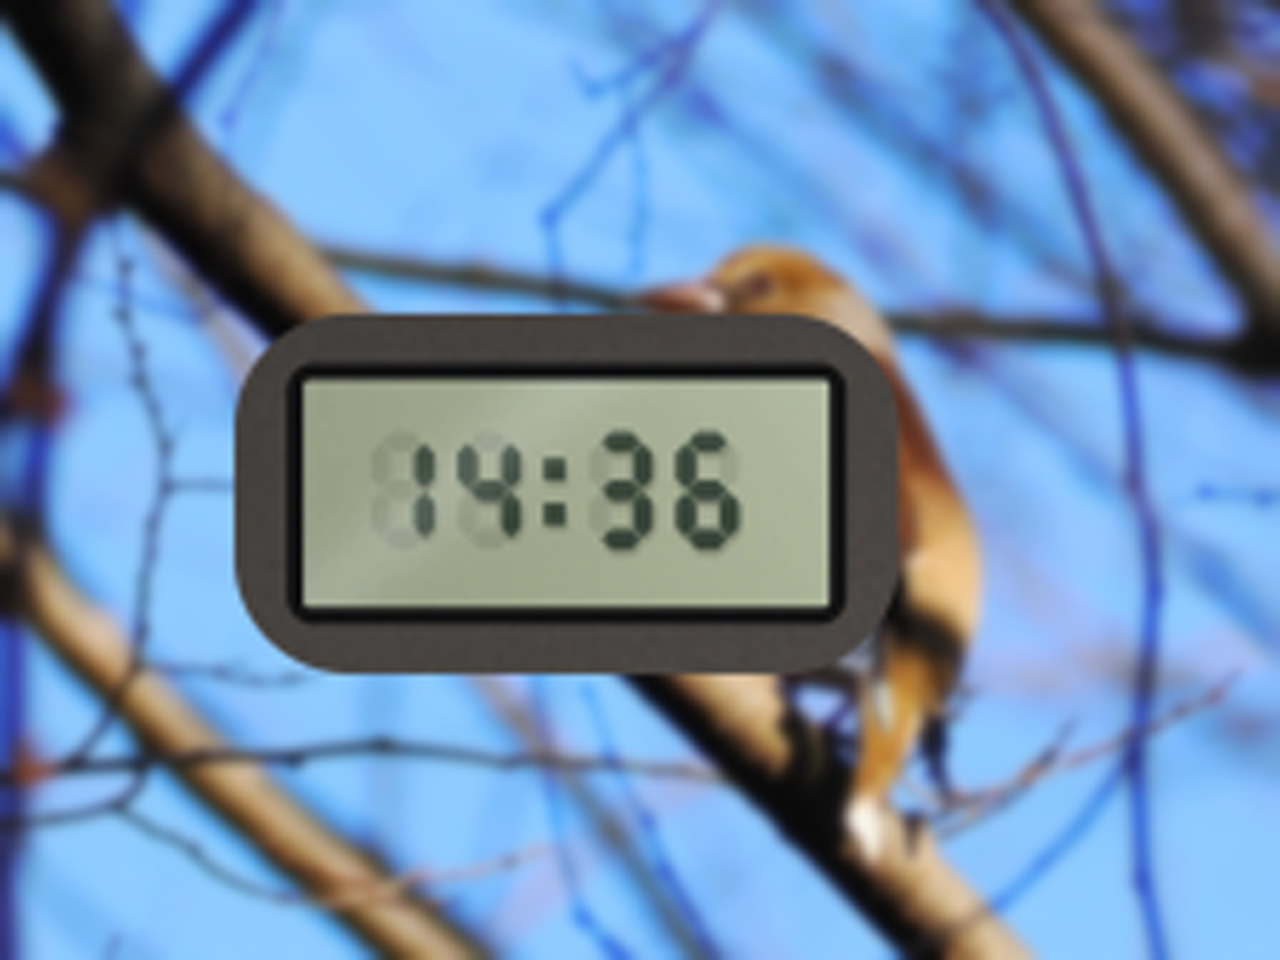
14:36
